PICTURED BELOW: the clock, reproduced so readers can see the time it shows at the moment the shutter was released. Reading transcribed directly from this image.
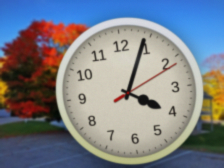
4:04:11
